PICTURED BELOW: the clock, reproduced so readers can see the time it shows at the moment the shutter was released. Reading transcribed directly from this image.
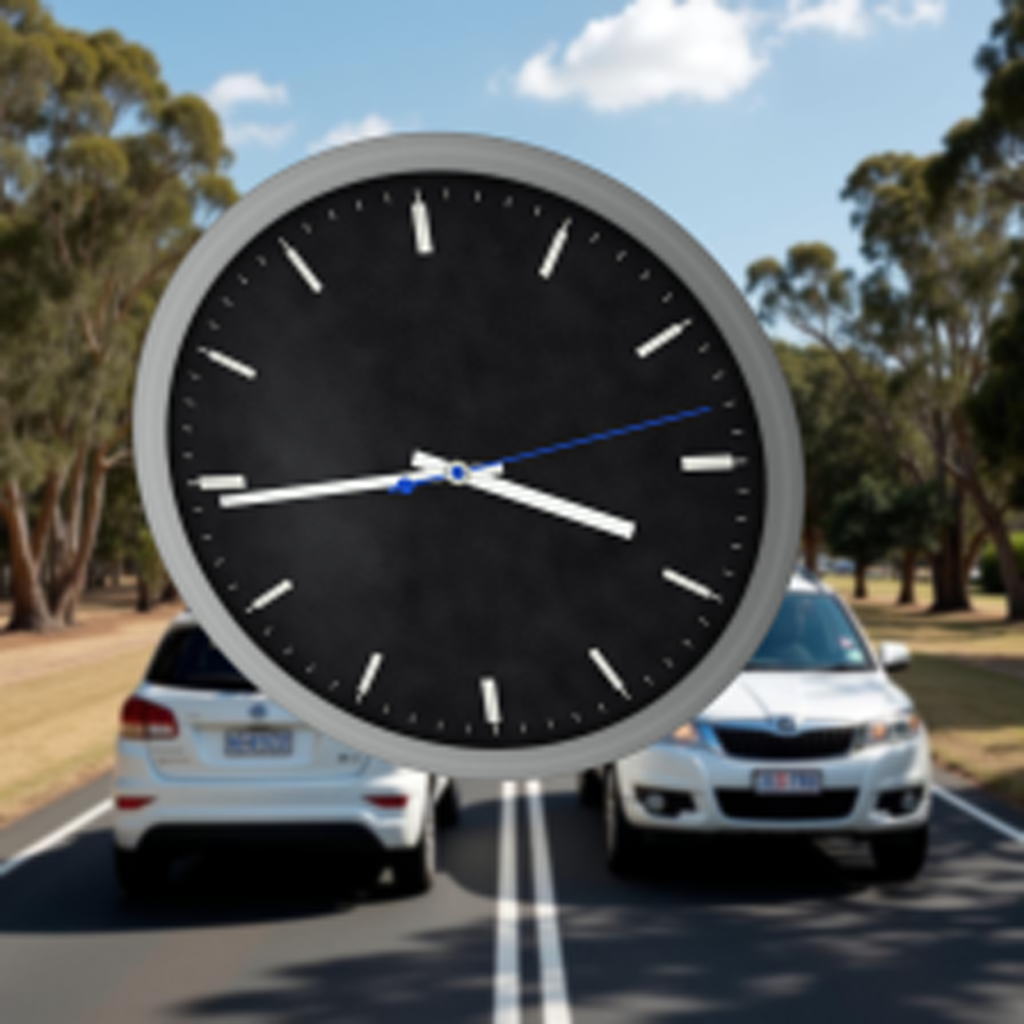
3:44:13
